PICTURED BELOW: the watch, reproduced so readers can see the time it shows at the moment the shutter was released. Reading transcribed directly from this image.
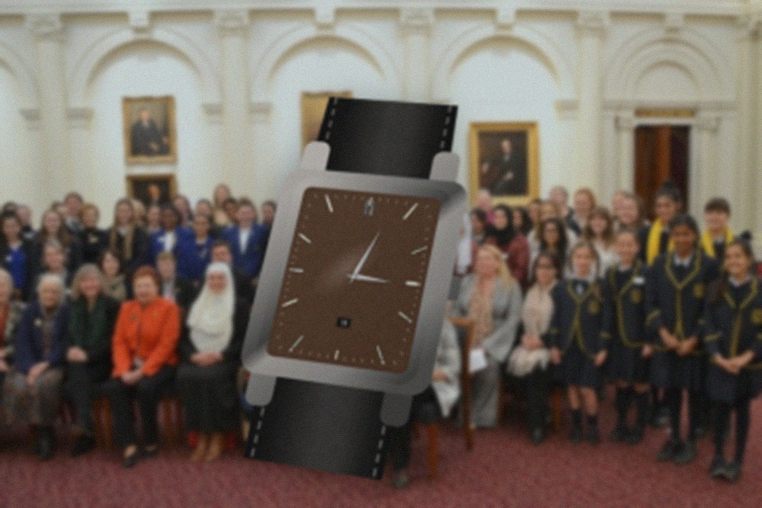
3:03
